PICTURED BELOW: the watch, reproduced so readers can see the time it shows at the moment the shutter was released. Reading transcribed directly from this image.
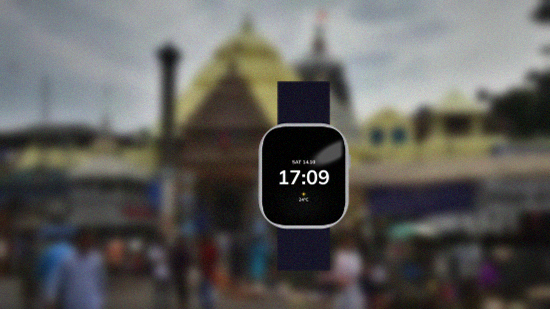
17:09
